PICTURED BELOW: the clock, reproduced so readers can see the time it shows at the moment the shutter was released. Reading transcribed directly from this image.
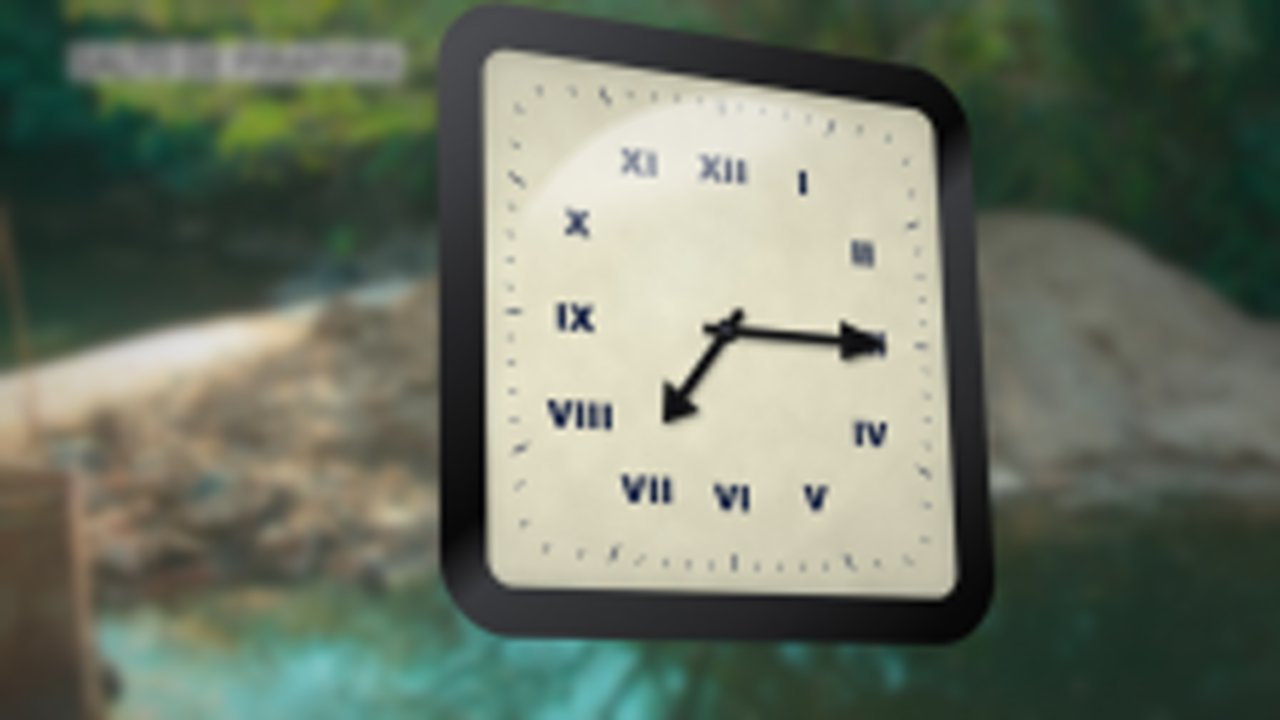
7:15
